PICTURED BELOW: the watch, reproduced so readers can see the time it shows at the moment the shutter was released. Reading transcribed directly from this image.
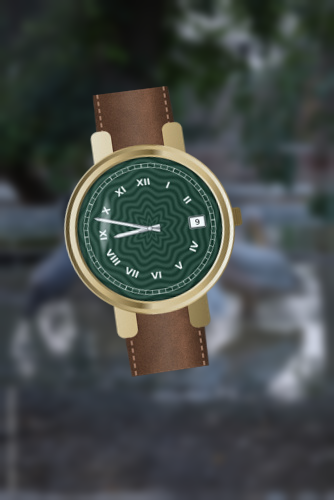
8:48
